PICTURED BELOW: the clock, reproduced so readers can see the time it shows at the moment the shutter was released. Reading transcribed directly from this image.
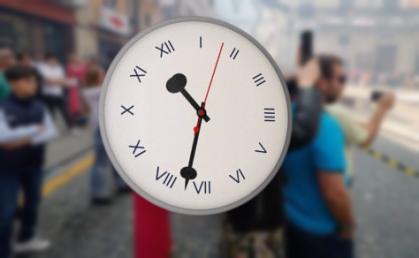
11:37:08
